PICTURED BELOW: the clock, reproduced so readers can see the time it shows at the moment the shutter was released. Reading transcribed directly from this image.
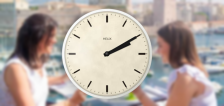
2:10
